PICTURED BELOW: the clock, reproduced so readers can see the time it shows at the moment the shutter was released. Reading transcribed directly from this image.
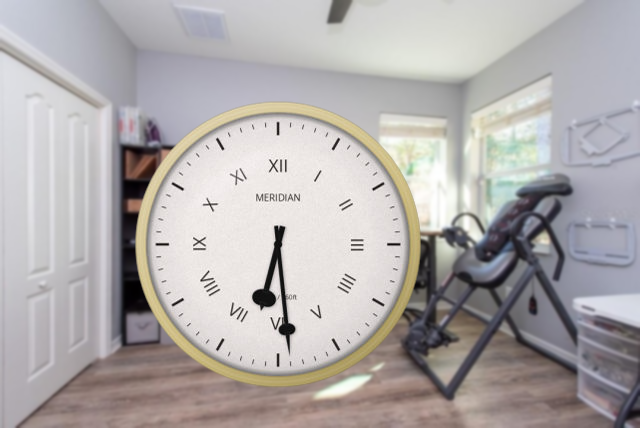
6:29
